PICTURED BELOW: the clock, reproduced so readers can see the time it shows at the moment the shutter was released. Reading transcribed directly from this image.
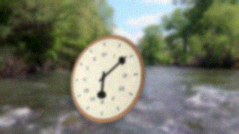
6:09
